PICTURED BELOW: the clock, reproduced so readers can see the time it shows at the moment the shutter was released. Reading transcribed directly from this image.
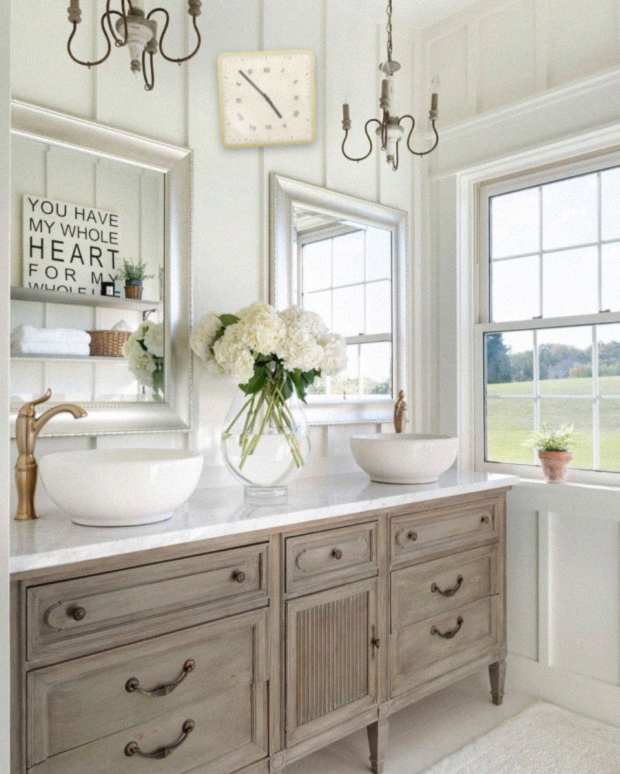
4:53
